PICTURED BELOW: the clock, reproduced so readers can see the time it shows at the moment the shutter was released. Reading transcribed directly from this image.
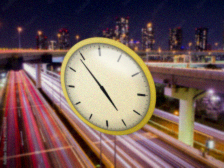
4:54
